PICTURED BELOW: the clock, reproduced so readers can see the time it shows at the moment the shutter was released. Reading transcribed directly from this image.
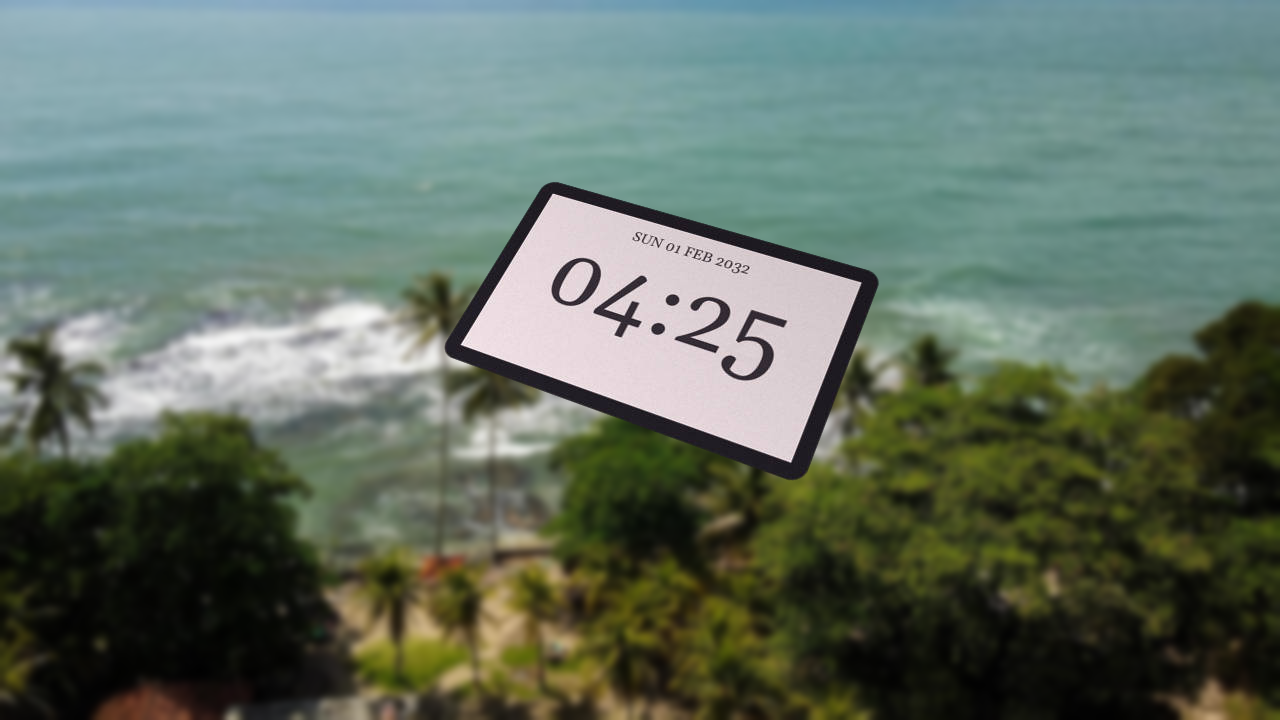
4:25
